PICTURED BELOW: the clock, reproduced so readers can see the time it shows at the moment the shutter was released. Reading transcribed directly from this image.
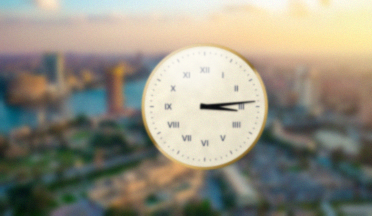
3:14
